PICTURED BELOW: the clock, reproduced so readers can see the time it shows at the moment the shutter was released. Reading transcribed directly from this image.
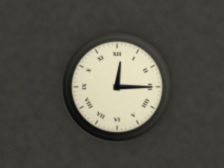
12:15
